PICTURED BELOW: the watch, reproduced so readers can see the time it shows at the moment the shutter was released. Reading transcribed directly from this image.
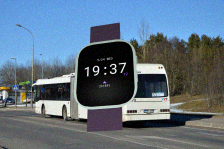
19:37
